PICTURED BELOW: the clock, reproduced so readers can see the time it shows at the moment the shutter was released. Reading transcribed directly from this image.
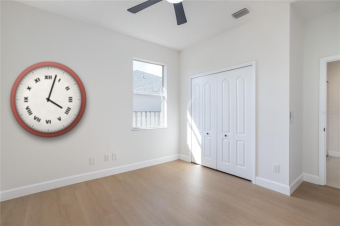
4:03
